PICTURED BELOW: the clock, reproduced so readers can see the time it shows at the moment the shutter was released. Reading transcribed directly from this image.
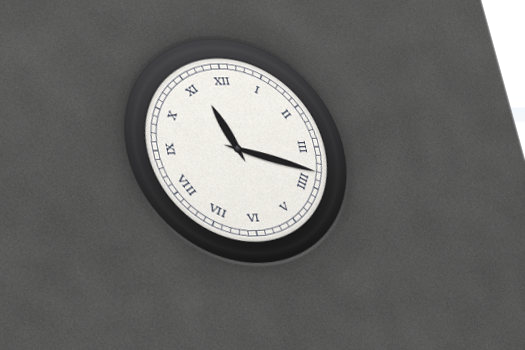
11:18
